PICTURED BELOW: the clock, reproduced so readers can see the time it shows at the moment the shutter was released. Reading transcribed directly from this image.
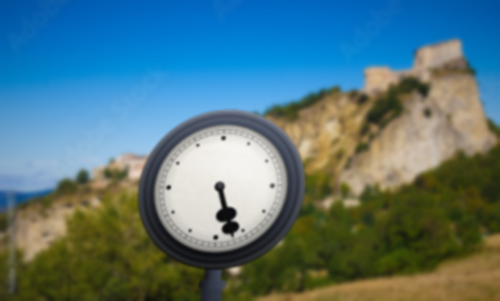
5:27
